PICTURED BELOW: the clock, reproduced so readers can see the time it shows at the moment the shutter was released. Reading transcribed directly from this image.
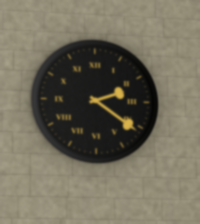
2:21
